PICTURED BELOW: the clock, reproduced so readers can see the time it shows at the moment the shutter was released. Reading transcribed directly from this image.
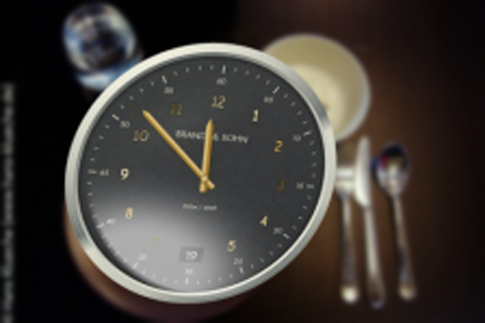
11:52
